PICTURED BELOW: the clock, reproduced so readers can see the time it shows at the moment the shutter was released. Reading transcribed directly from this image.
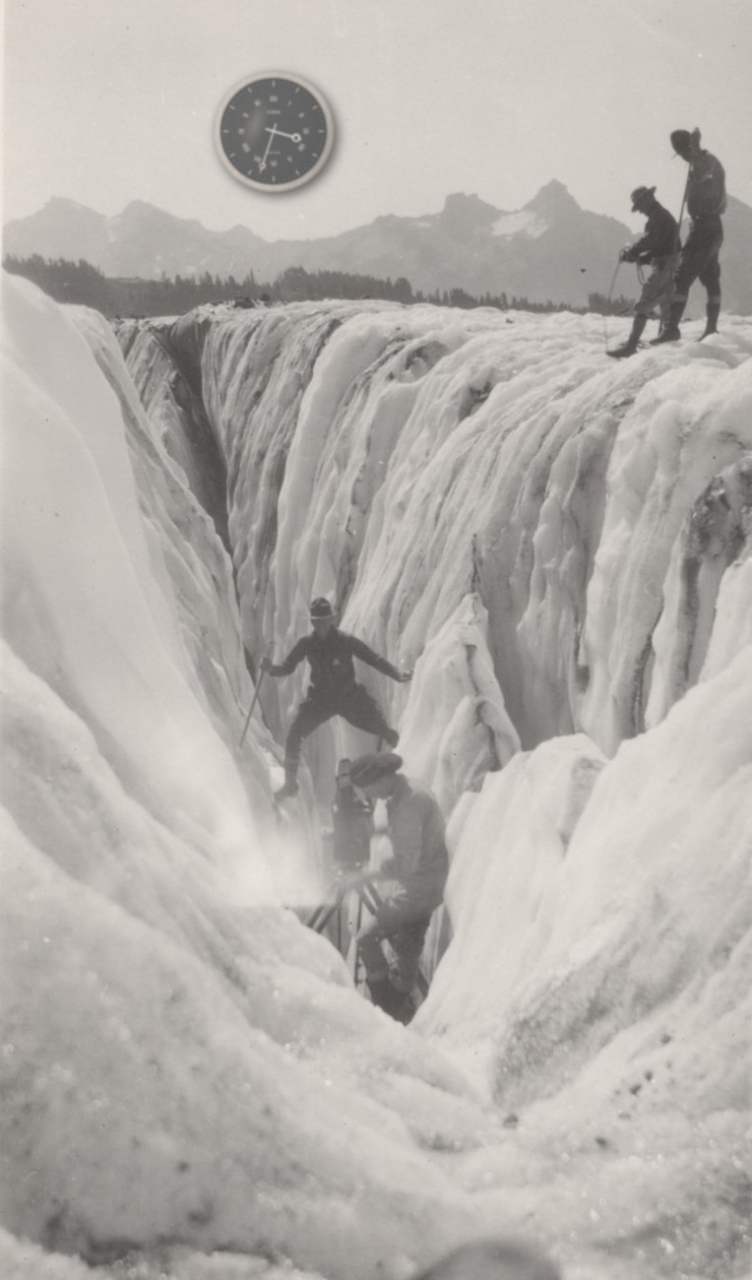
3:33
